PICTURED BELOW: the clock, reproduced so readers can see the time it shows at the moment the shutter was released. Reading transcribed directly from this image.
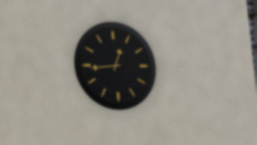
12:44
